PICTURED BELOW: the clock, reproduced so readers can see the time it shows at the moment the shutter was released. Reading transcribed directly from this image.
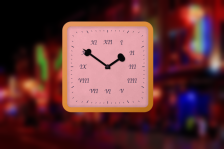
1:51
